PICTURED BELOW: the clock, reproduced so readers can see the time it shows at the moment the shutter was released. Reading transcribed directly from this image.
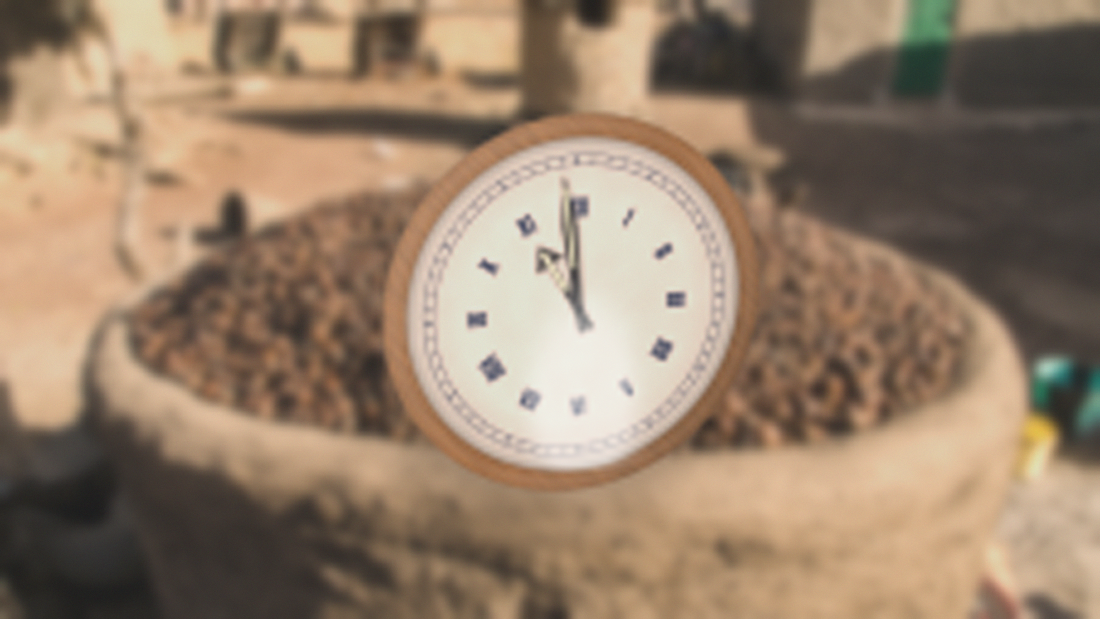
10:59
